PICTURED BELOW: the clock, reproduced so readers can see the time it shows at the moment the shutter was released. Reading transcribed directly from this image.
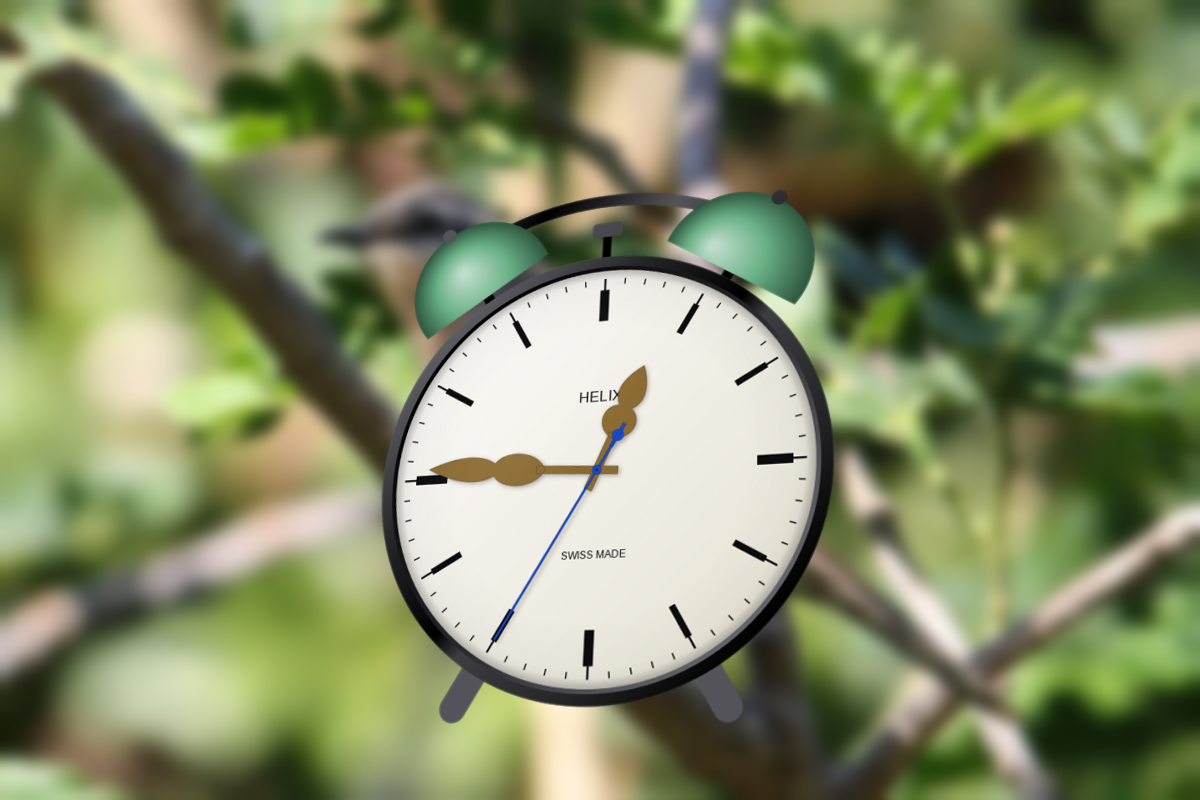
12:45:35
